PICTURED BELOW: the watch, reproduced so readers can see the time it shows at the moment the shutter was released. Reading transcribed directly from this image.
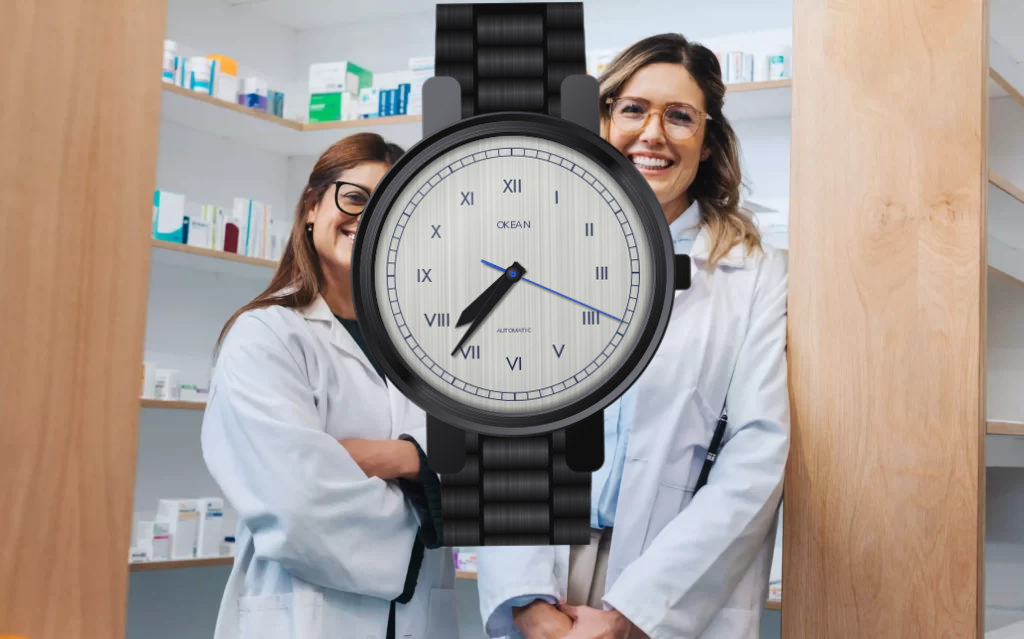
7:36:19
